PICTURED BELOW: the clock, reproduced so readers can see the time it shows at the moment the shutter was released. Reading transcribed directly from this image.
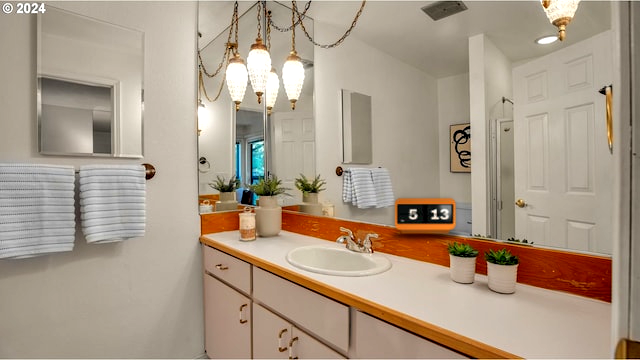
5:13
